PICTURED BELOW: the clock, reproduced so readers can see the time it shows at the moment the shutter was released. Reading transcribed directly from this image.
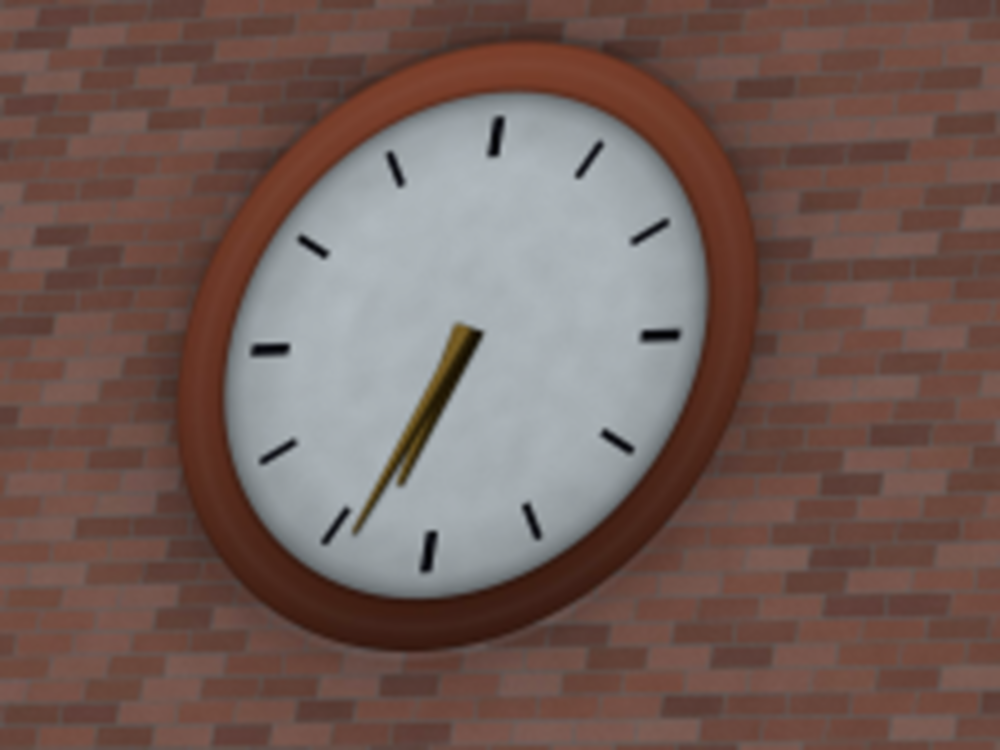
6:34
